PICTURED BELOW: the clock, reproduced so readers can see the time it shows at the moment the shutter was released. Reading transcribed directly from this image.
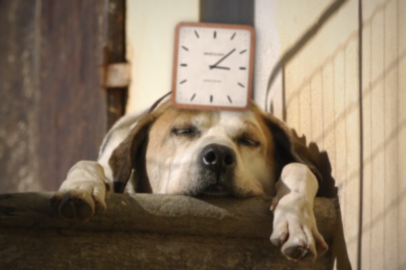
3:08
